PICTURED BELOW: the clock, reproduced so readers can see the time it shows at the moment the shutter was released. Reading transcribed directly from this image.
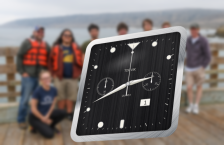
2:41
